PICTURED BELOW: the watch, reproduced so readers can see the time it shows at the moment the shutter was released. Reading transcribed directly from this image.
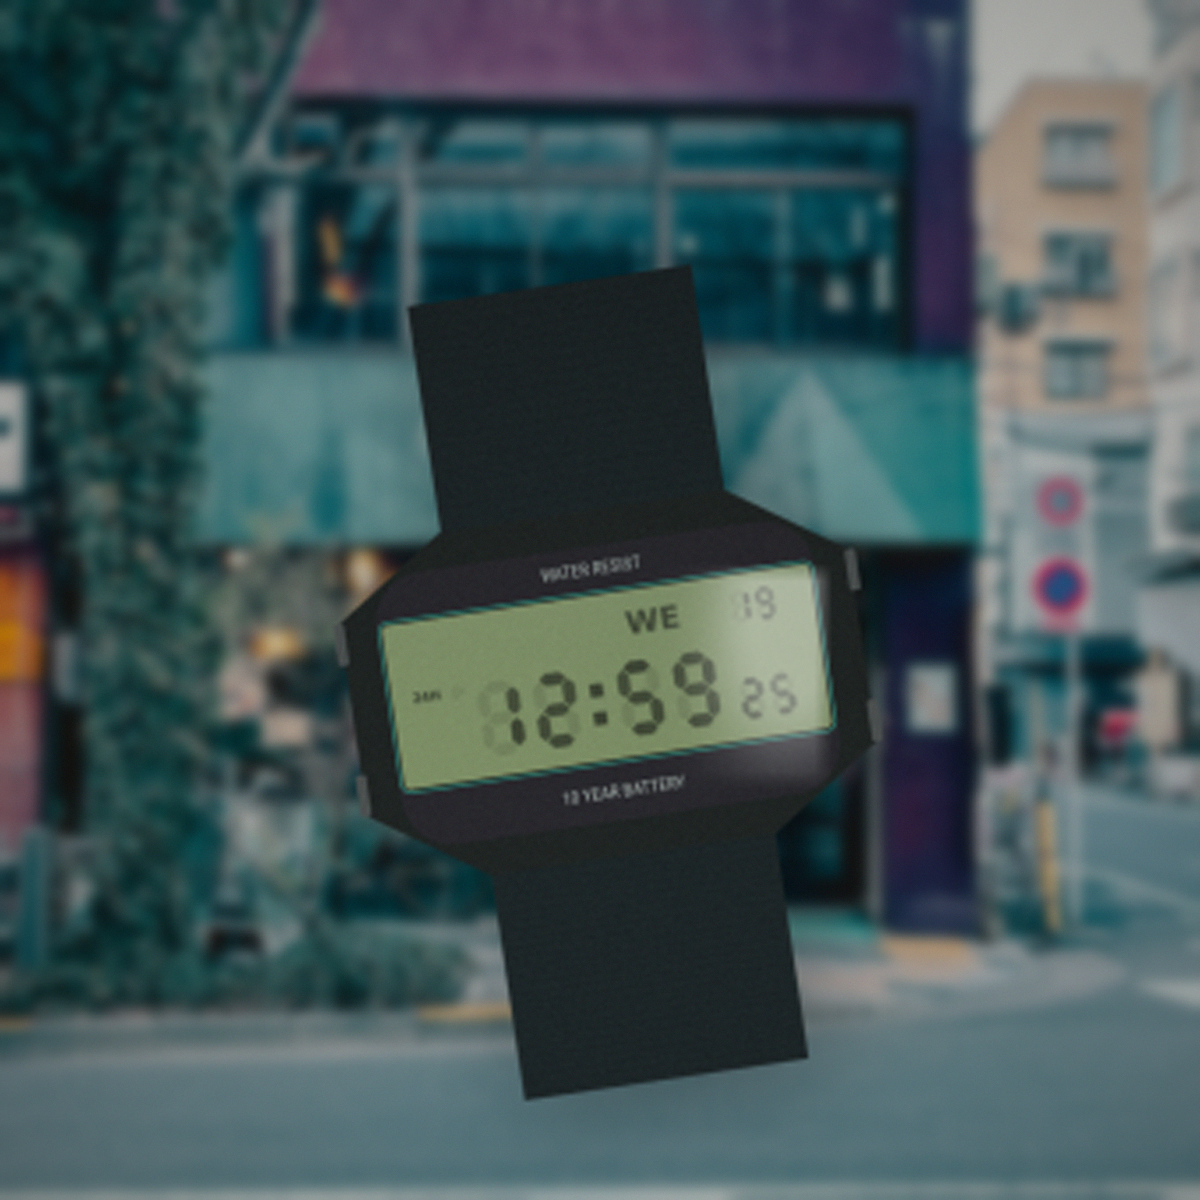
12:59:25
